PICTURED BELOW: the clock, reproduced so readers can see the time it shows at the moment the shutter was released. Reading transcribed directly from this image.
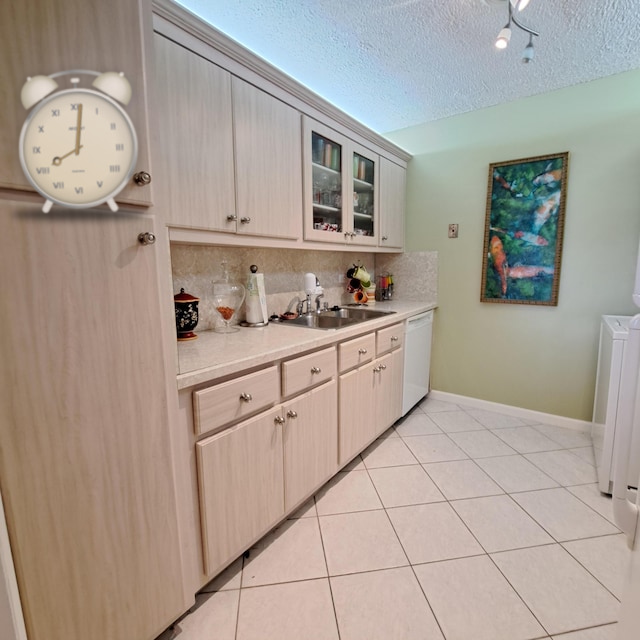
8:01
